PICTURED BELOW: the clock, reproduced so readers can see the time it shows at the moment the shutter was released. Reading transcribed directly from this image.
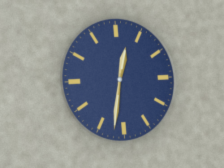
12:32
